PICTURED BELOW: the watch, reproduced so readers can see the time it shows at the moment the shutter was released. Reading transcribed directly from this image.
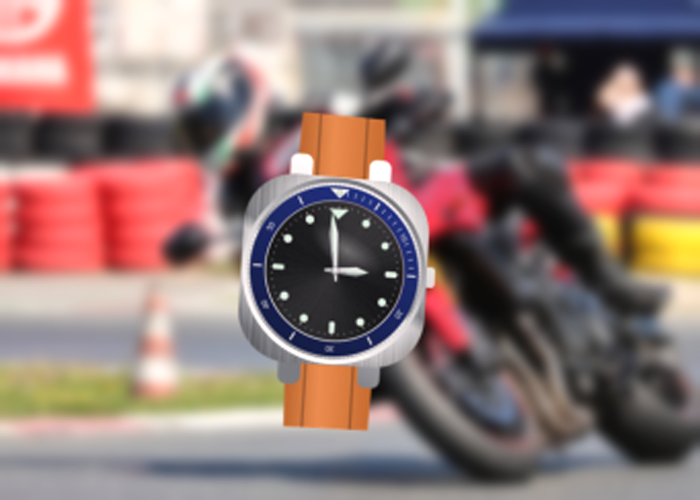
2:59
